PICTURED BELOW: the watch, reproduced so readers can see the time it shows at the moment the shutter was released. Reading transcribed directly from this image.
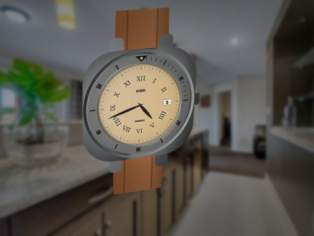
4:42
